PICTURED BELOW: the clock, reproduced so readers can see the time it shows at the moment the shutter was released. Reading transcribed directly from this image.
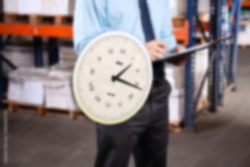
1:16
